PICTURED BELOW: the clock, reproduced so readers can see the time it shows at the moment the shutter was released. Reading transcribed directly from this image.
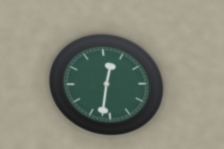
12:32
